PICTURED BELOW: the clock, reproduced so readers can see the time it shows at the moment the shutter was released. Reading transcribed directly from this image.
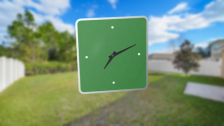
7:11
